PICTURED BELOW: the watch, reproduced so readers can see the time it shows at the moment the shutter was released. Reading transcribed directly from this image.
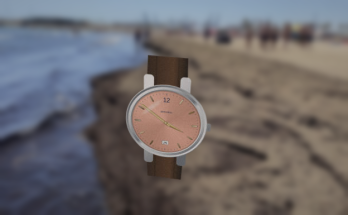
3:51
